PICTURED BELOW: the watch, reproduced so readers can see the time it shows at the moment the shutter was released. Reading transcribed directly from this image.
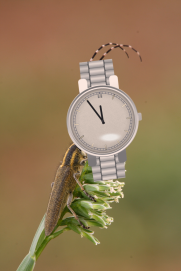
11:55
